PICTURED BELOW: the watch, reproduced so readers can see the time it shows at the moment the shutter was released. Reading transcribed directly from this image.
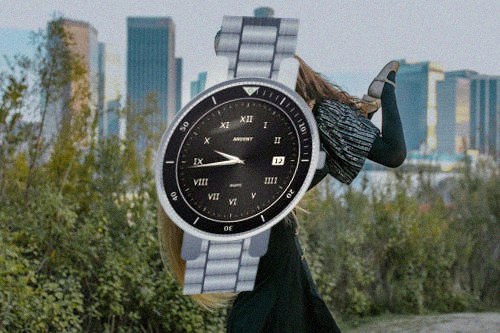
9:44
